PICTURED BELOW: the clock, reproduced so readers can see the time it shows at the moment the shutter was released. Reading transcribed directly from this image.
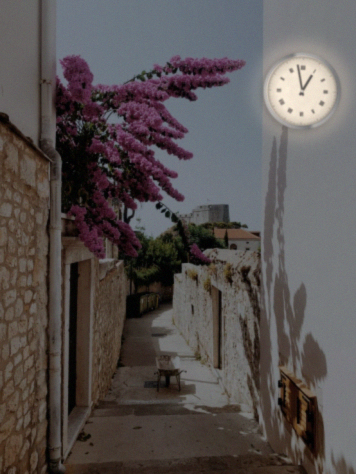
12:58
